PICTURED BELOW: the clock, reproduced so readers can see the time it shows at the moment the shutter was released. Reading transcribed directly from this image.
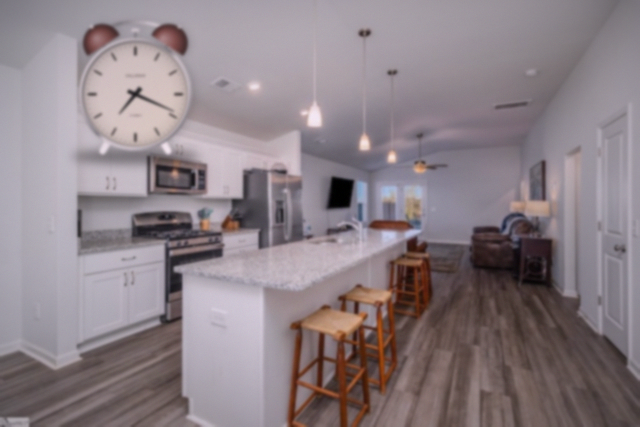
7:19
